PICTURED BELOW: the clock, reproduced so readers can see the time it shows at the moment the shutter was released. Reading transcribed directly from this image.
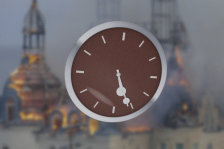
5:26
